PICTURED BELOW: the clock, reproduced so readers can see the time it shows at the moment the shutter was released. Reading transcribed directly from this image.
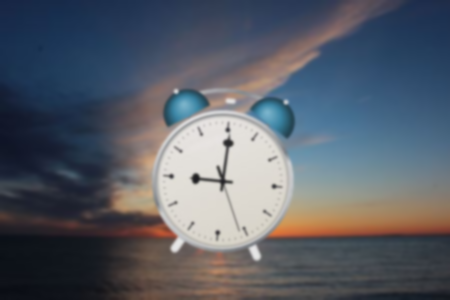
9:00:26
